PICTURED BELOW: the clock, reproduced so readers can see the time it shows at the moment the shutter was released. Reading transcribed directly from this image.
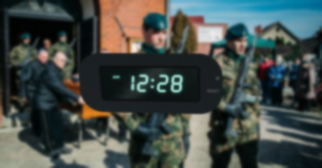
12:28
